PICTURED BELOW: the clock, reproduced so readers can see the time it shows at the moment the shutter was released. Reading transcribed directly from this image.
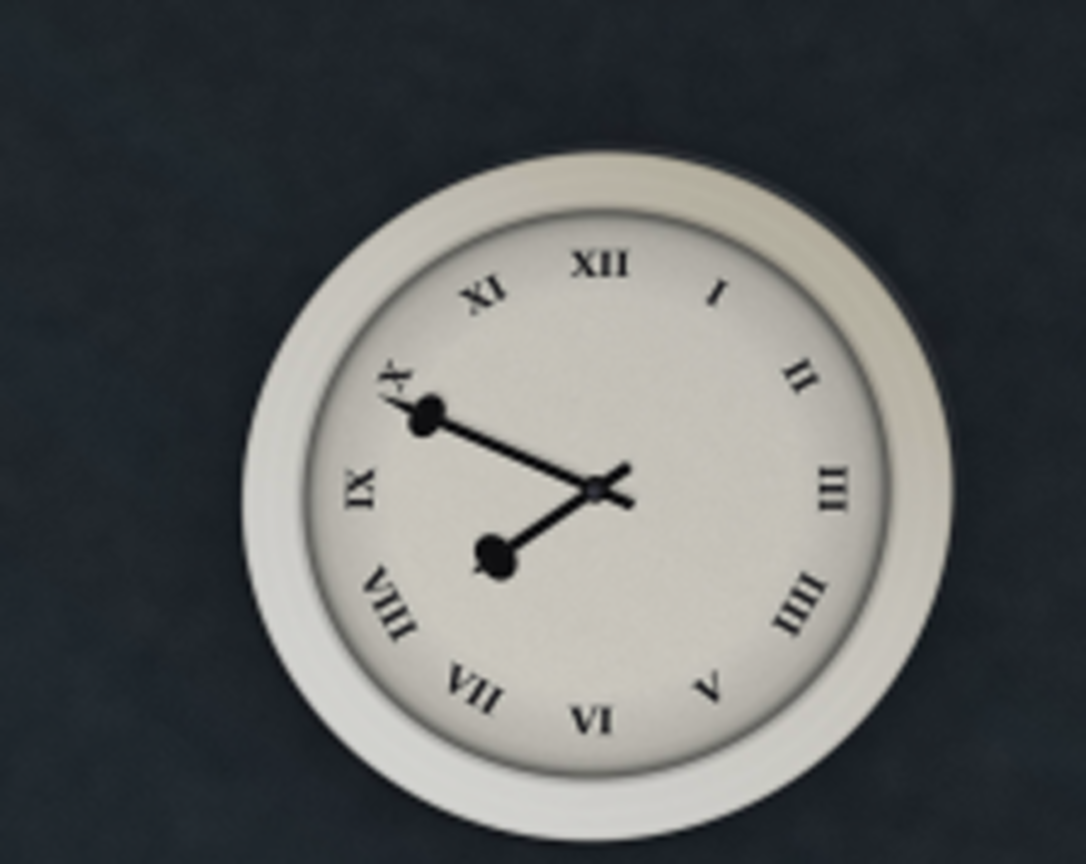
7:49
